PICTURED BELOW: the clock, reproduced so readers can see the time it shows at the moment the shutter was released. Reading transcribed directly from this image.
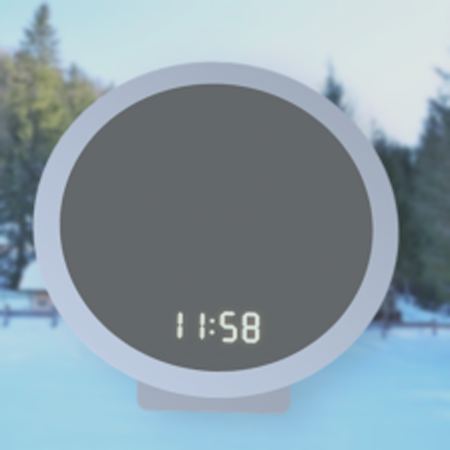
11:58
